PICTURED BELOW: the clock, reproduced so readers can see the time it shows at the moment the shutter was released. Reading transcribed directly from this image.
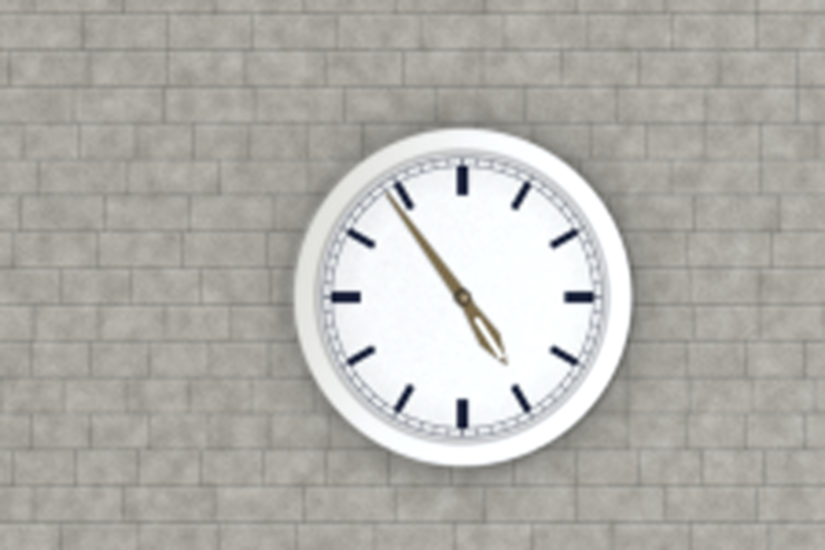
4:54
